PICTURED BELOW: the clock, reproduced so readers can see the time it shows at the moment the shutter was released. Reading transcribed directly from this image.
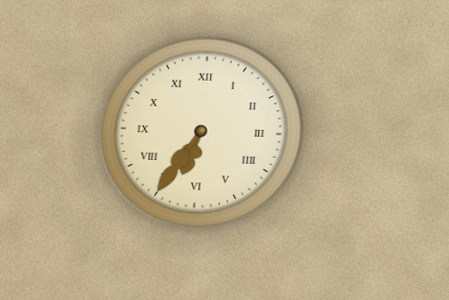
6:35
